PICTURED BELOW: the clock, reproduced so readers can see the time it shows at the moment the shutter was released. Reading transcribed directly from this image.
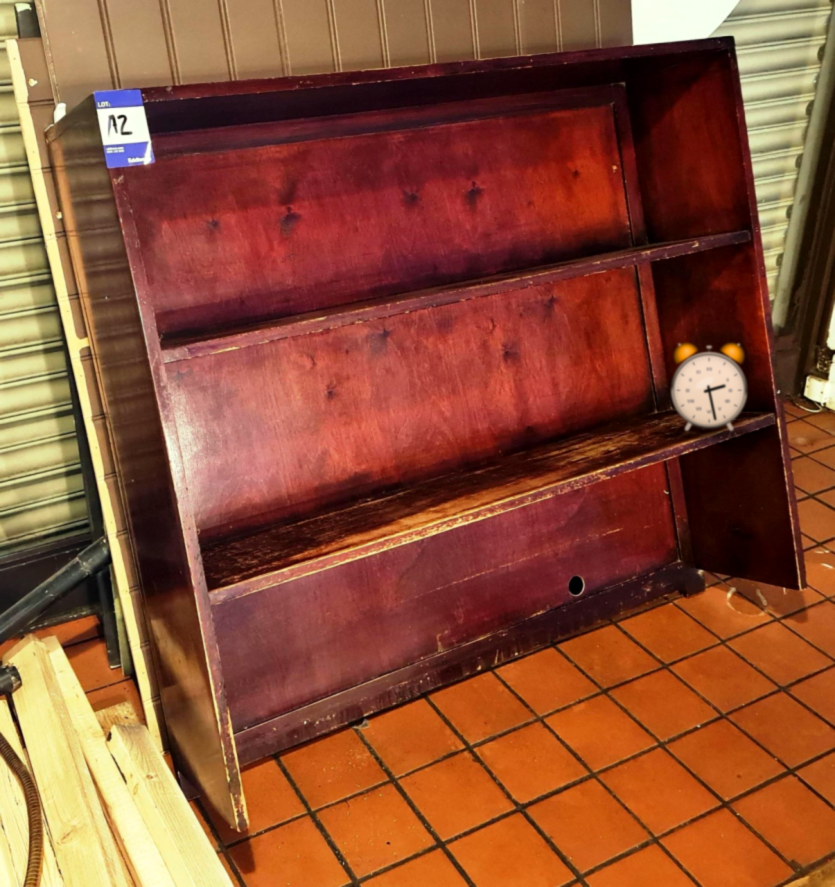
2:28
